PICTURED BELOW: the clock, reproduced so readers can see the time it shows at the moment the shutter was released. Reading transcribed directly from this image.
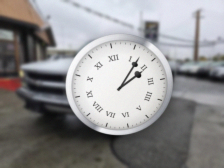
2:07
